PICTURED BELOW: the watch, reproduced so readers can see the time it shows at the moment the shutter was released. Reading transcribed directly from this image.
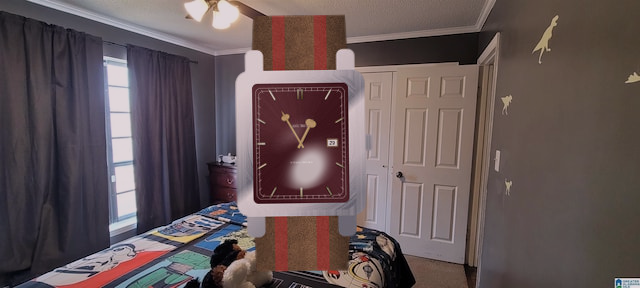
12:55
